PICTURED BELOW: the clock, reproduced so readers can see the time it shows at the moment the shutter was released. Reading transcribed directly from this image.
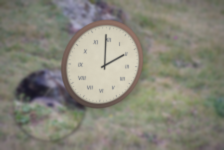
1:59
